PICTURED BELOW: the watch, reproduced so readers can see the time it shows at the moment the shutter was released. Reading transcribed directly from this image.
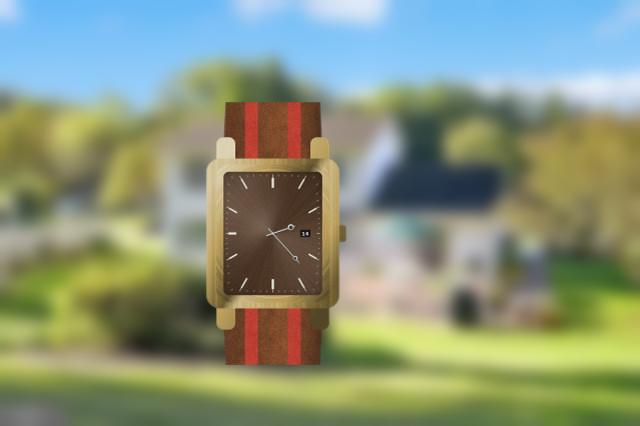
2:23
